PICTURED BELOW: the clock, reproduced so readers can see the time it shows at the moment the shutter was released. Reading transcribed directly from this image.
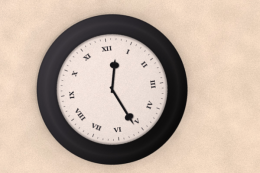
12:26
